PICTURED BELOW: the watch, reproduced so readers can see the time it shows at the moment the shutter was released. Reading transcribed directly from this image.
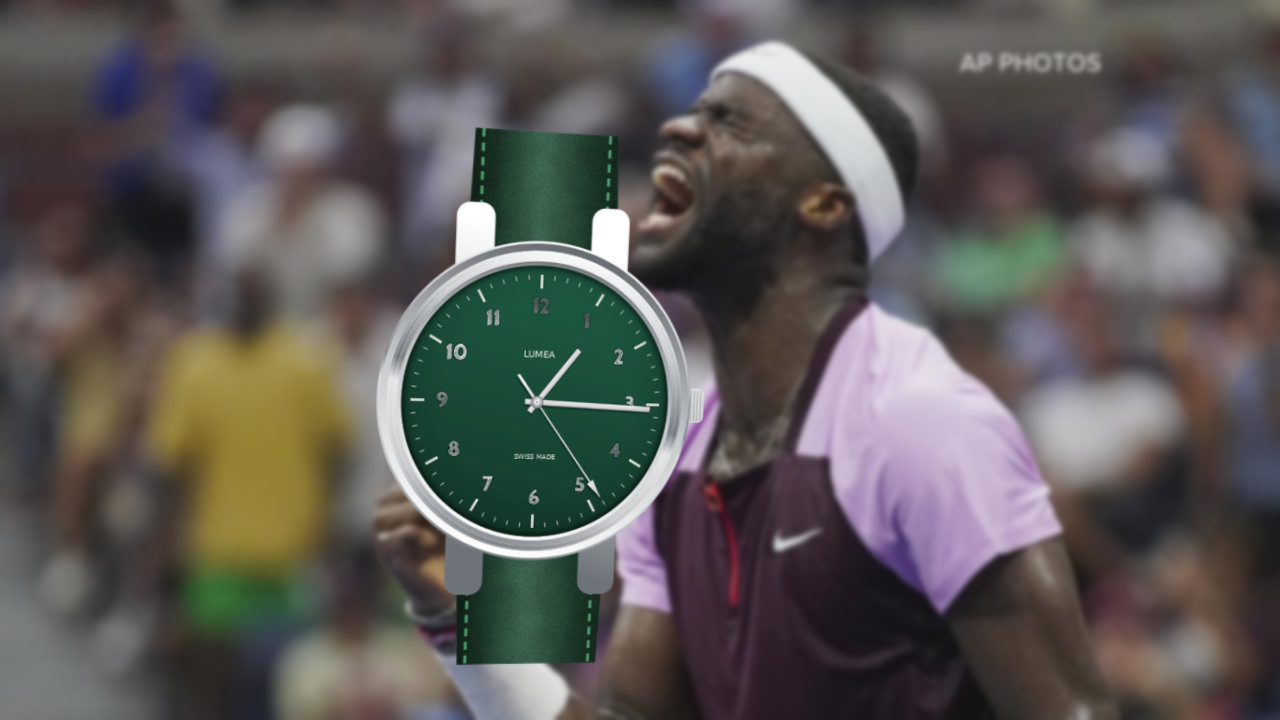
1:15:24
